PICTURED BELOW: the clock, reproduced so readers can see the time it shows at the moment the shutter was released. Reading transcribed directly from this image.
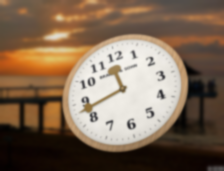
11:43
